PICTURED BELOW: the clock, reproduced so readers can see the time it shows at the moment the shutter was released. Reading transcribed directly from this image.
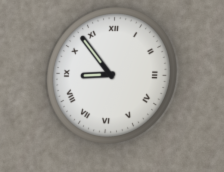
8:53
